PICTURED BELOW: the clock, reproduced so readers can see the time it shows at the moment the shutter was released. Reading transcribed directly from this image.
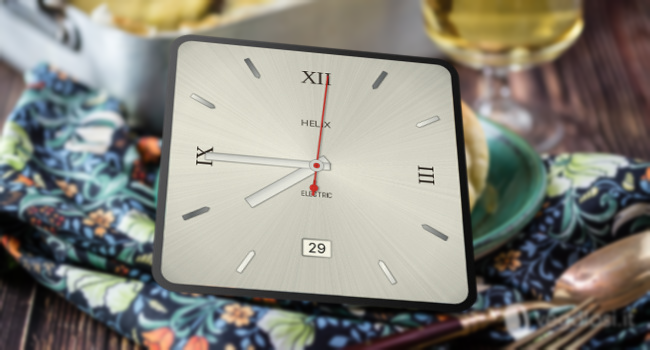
7:45:01
